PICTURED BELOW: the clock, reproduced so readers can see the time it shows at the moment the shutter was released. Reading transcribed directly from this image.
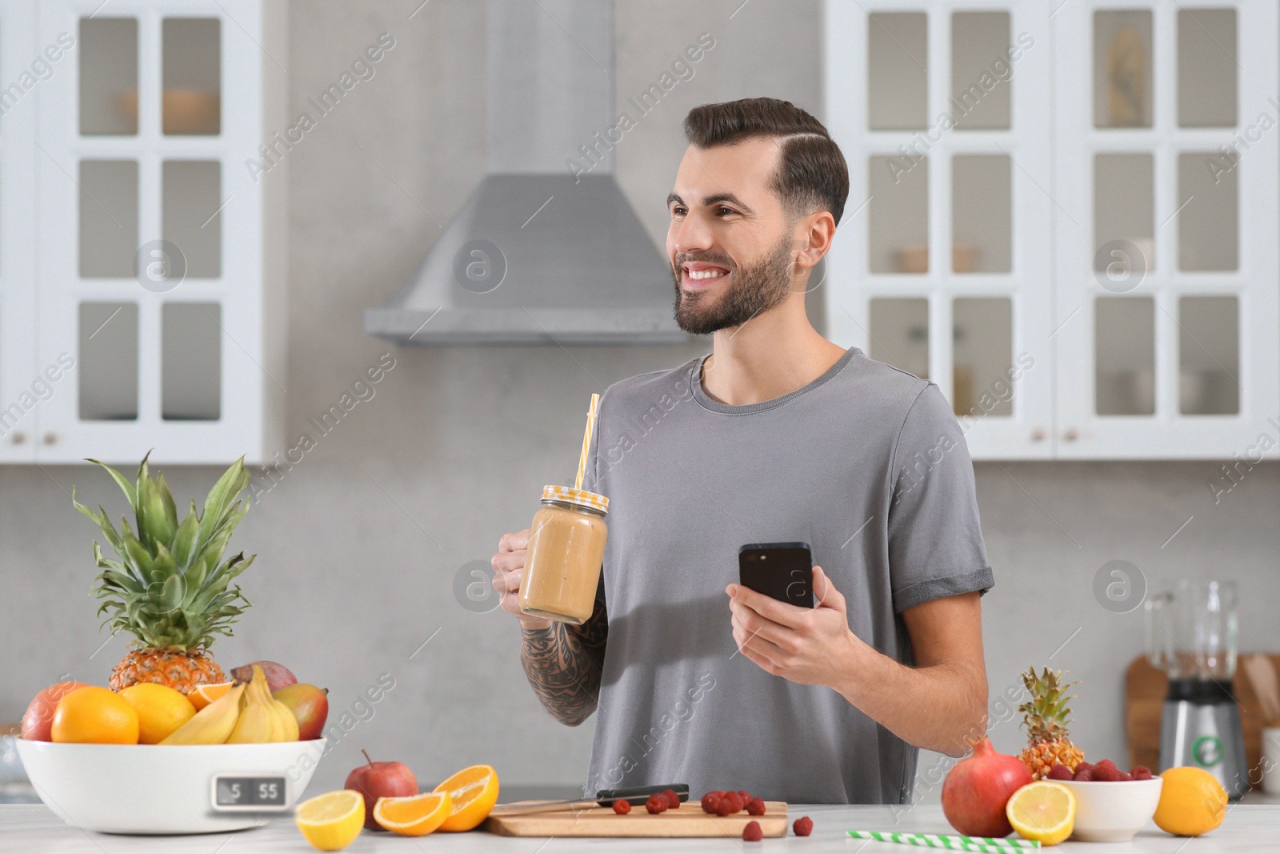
5:55
